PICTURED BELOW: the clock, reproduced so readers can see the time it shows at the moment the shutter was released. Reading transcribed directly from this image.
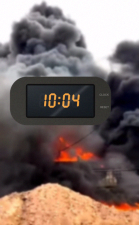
10:04
